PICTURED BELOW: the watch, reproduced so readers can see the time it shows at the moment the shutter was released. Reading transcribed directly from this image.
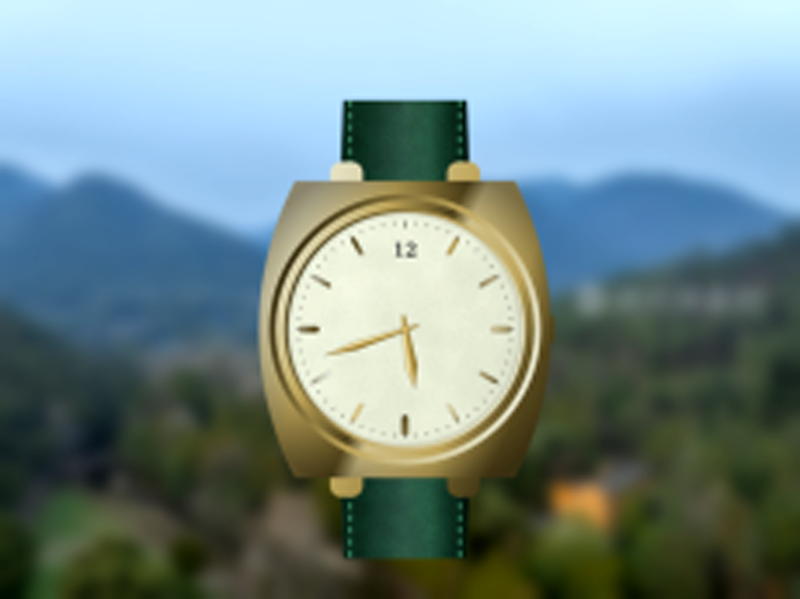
5:42
